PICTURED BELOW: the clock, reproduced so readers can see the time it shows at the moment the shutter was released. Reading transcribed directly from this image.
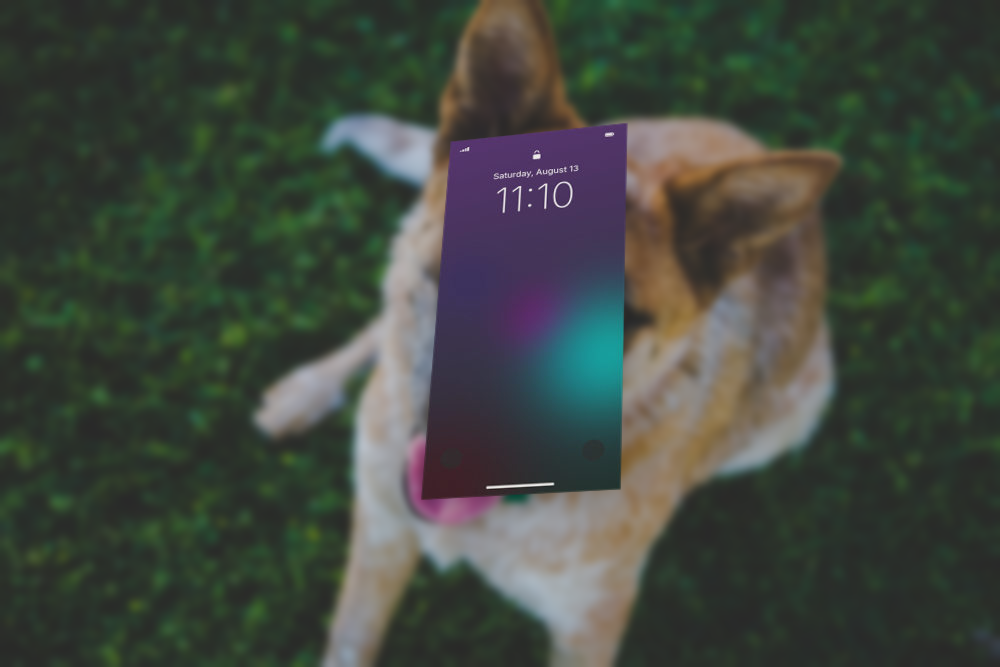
11:10
